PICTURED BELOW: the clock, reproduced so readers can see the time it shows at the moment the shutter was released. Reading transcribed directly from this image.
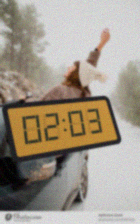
2:03
